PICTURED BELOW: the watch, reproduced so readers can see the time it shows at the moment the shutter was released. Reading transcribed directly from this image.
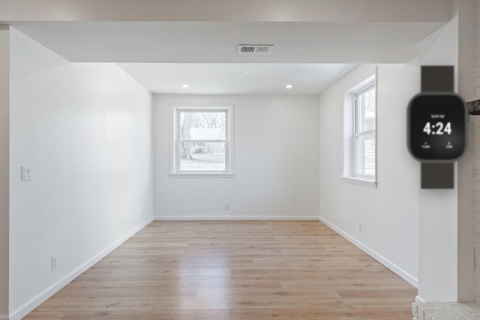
4:24
